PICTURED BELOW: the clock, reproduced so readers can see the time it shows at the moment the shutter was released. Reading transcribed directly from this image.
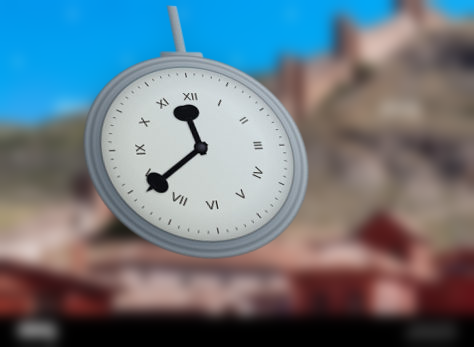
11:39
